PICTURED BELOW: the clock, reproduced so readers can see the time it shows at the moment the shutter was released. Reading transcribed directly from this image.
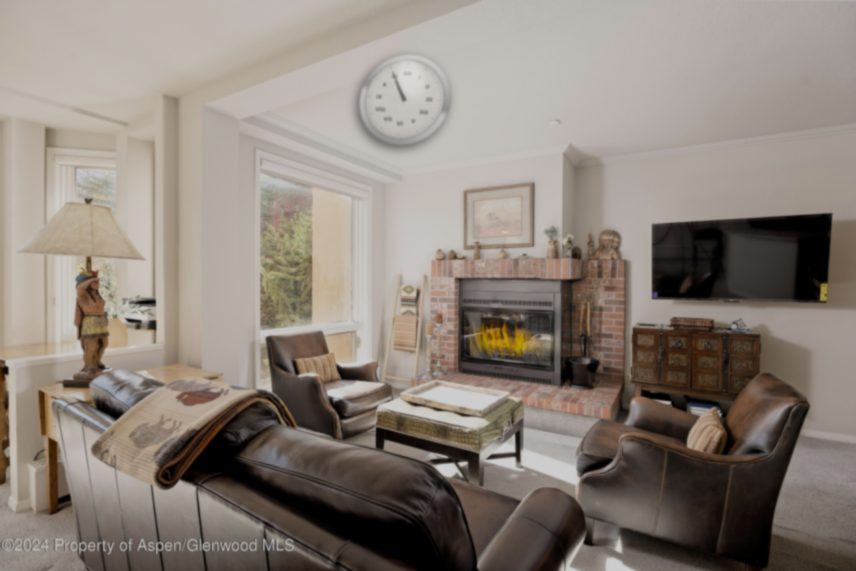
10:55
